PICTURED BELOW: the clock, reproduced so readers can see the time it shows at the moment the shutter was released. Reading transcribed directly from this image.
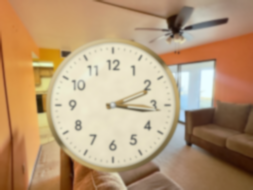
2:16
